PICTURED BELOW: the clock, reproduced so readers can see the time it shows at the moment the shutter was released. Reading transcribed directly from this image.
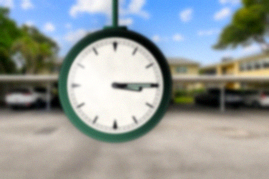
3:15
